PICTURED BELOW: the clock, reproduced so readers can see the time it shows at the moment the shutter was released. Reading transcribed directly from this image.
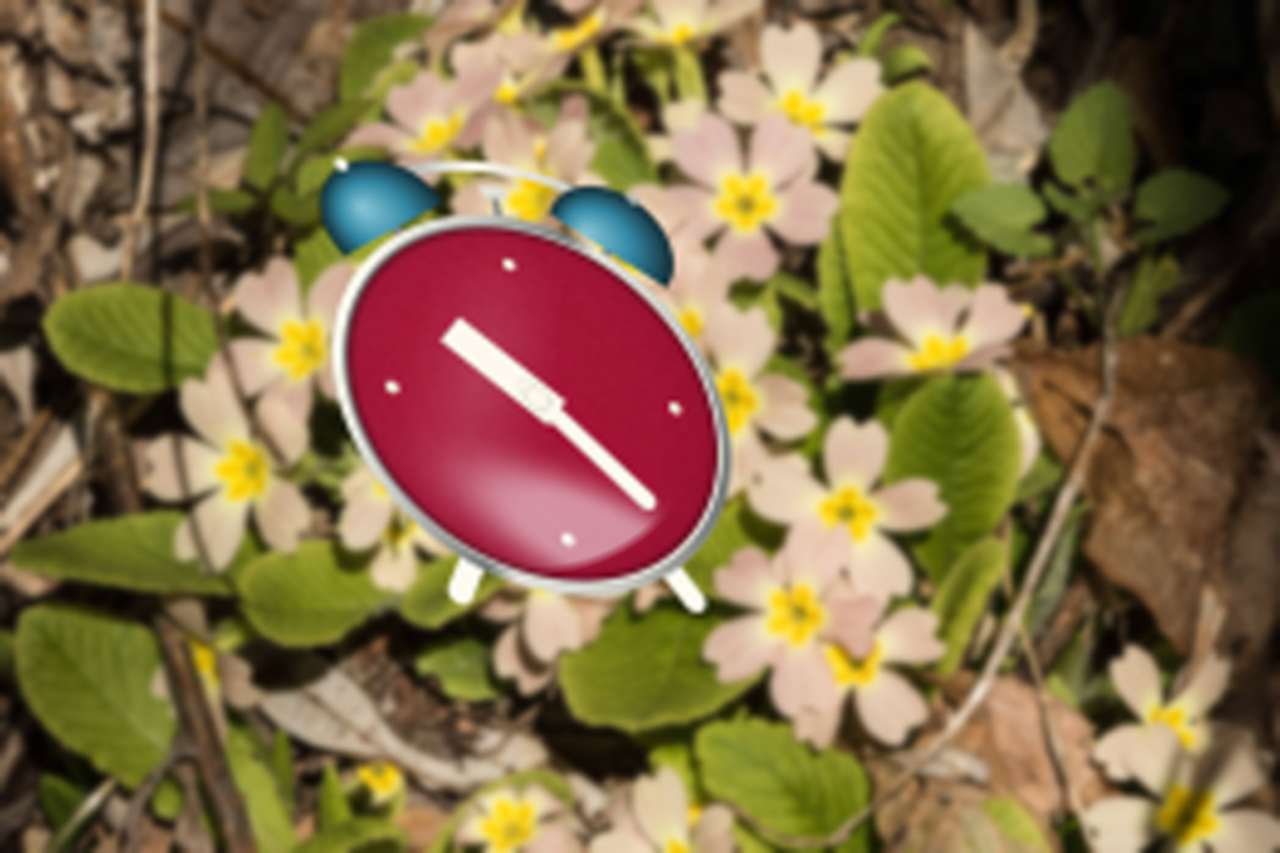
10:23
